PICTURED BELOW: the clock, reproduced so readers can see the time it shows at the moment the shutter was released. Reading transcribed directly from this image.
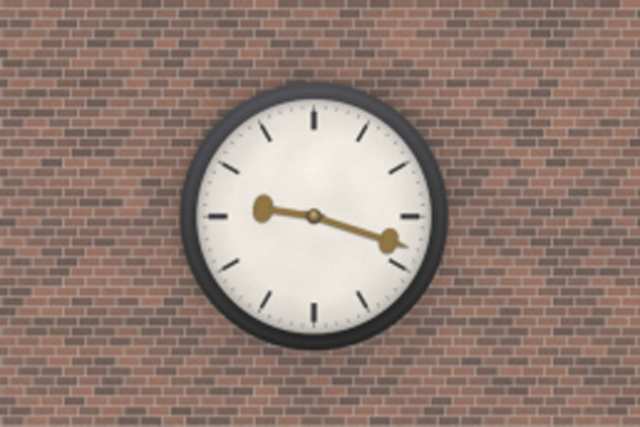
9:18
